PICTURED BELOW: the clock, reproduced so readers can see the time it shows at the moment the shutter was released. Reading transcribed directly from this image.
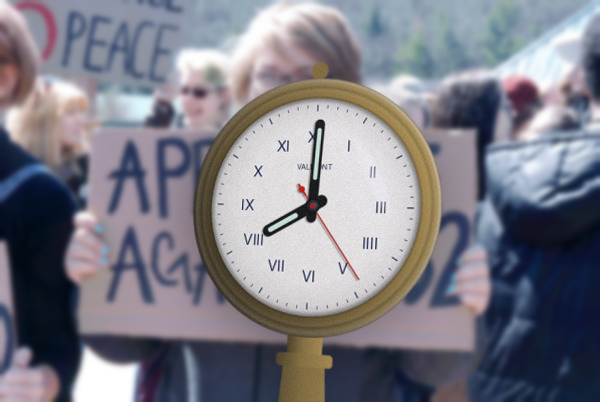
8:00:24
